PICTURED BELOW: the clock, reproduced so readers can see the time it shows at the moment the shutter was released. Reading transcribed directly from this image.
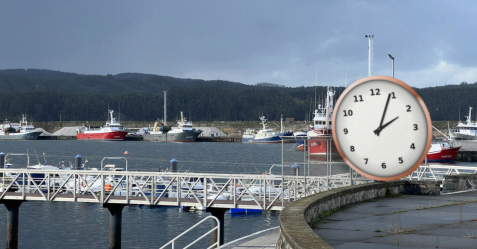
2:04
